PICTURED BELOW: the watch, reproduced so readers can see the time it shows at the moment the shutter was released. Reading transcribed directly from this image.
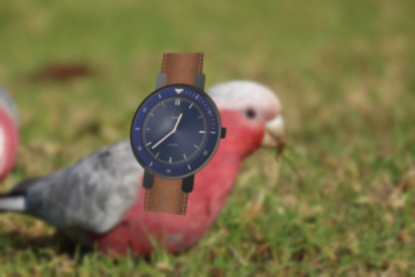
12:38
